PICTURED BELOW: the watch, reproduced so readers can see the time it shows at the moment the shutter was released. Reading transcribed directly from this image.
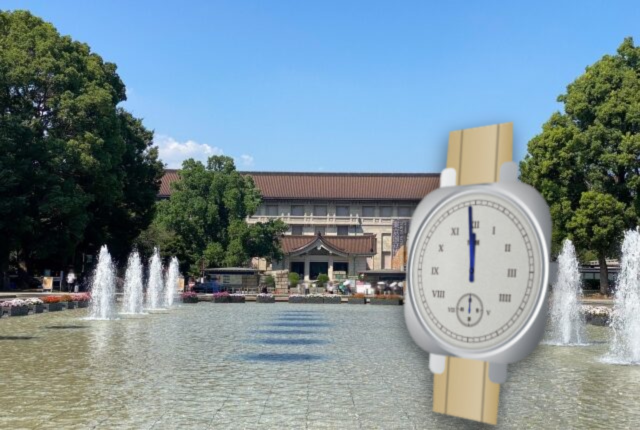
11:59
